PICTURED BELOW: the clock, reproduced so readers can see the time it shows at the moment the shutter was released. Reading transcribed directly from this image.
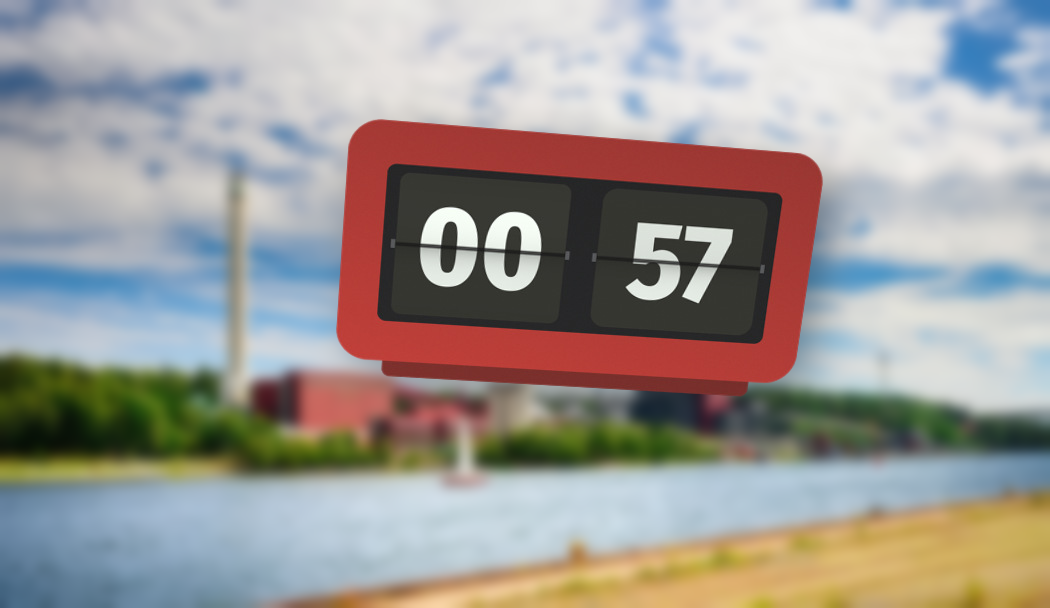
0:57
